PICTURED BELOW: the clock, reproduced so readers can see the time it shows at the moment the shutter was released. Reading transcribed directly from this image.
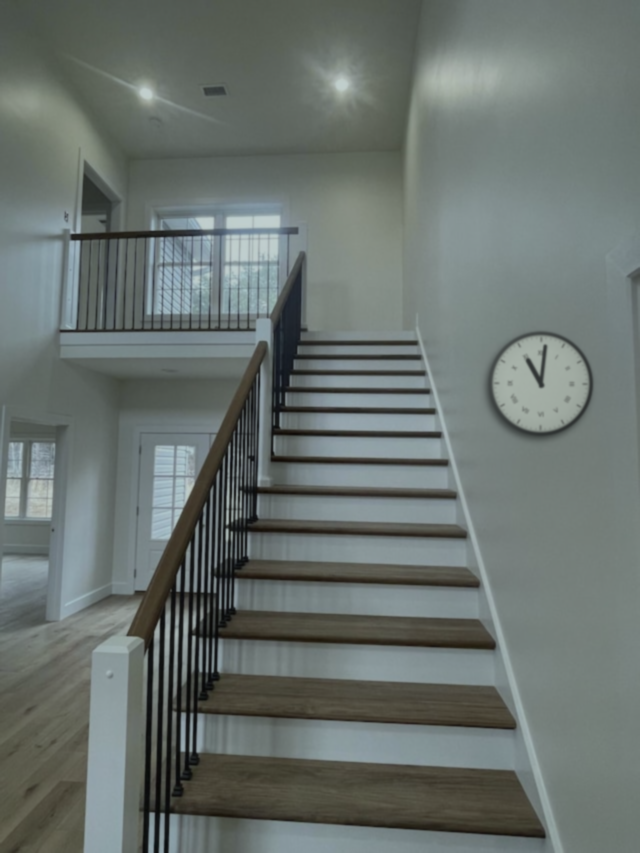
11:01
